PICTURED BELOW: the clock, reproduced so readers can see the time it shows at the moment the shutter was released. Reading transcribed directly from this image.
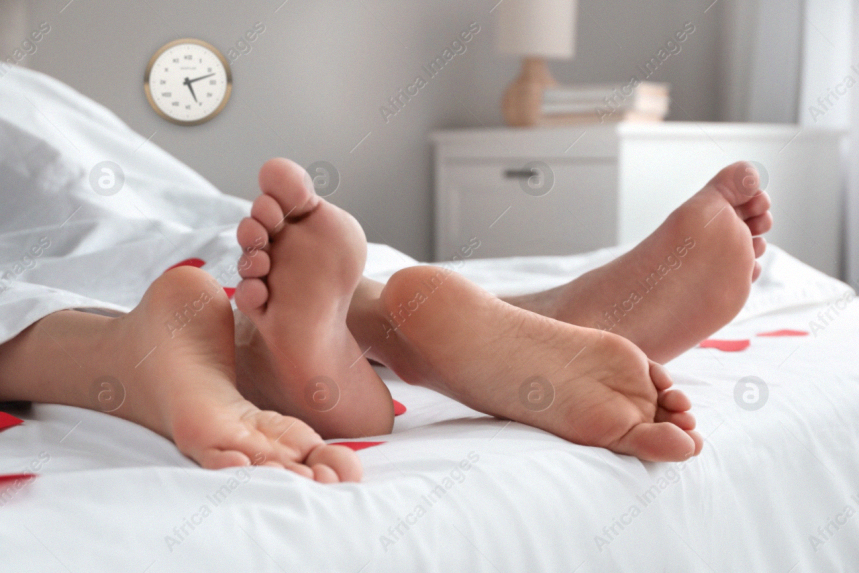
5:12
